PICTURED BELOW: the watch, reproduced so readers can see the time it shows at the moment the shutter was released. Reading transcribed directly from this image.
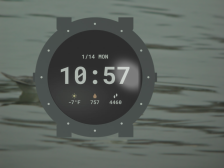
10:57
